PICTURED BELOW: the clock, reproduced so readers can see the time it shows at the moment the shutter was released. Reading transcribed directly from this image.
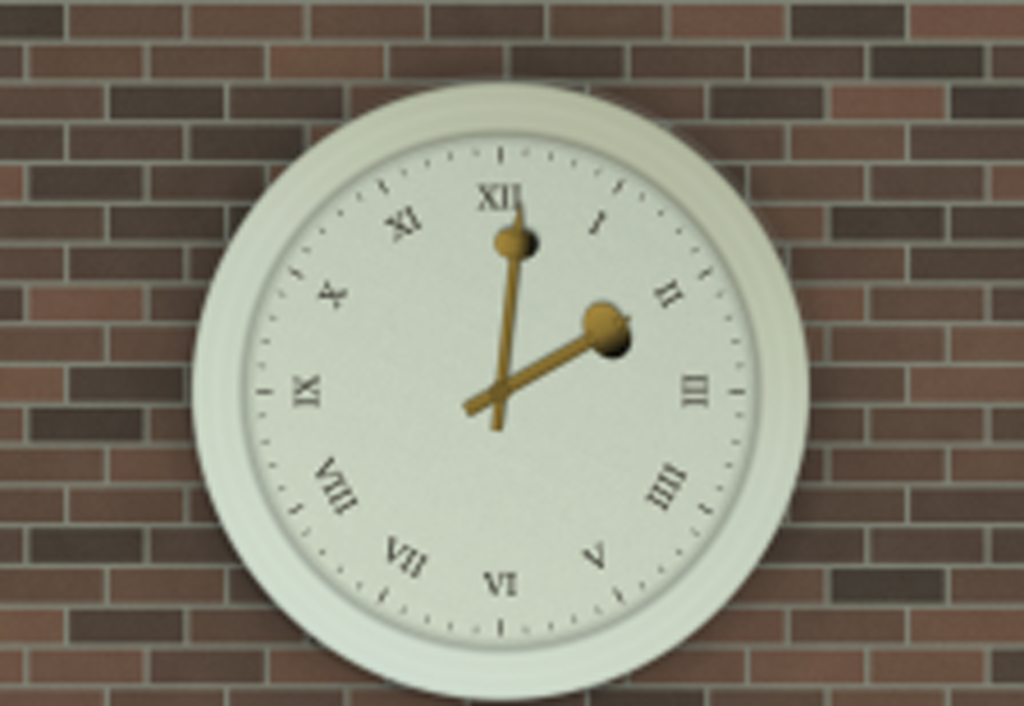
2:01
